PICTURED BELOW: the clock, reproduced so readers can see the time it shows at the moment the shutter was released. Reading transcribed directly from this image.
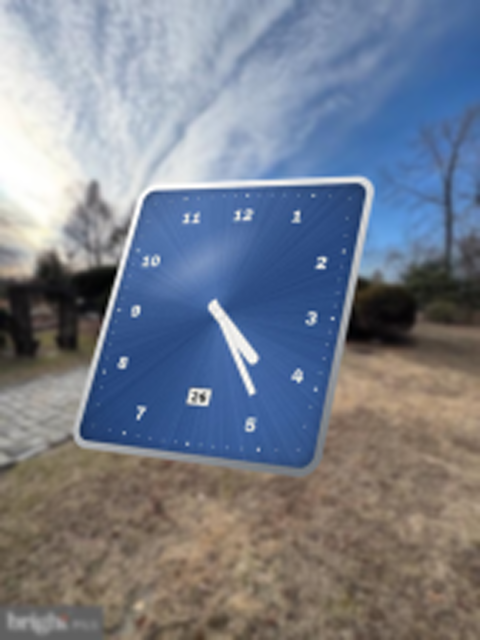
4:24
